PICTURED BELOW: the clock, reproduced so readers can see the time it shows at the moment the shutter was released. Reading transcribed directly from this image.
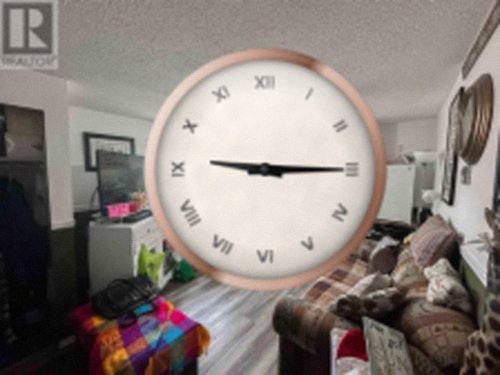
9:15
